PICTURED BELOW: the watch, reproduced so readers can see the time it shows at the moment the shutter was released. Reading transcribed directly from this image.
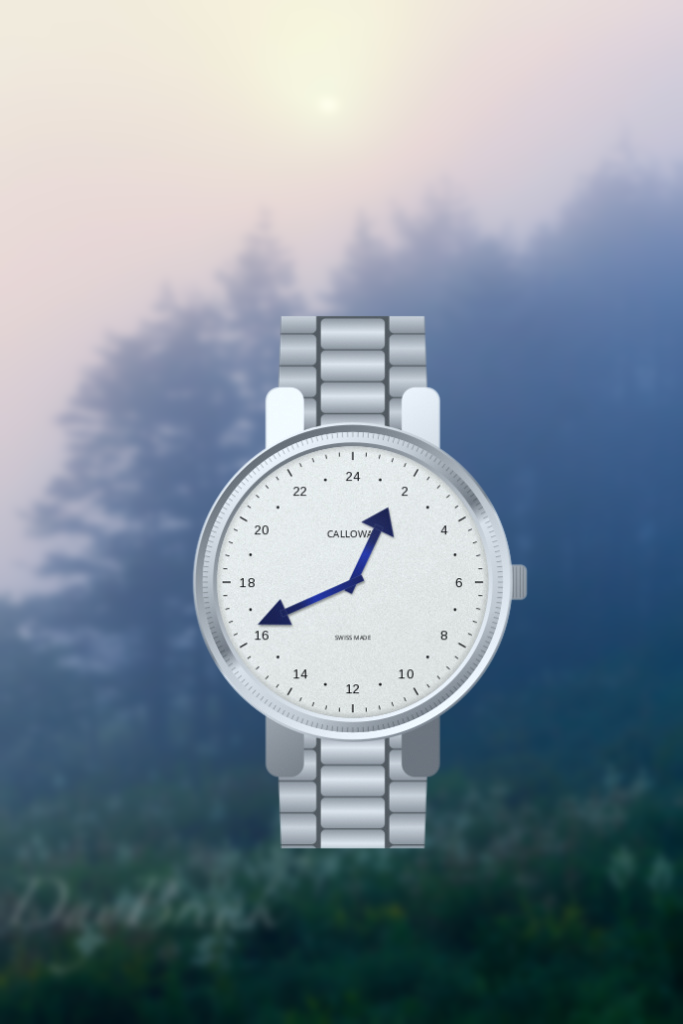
1:41
